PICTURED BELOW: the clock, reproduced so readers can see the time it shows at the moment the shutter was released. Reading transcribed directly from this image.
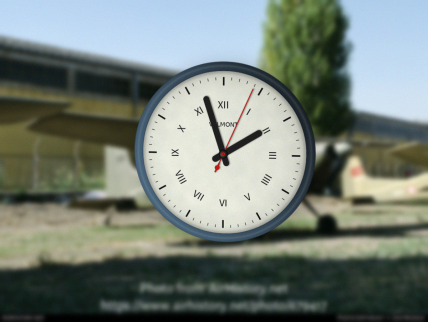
1:57:04
